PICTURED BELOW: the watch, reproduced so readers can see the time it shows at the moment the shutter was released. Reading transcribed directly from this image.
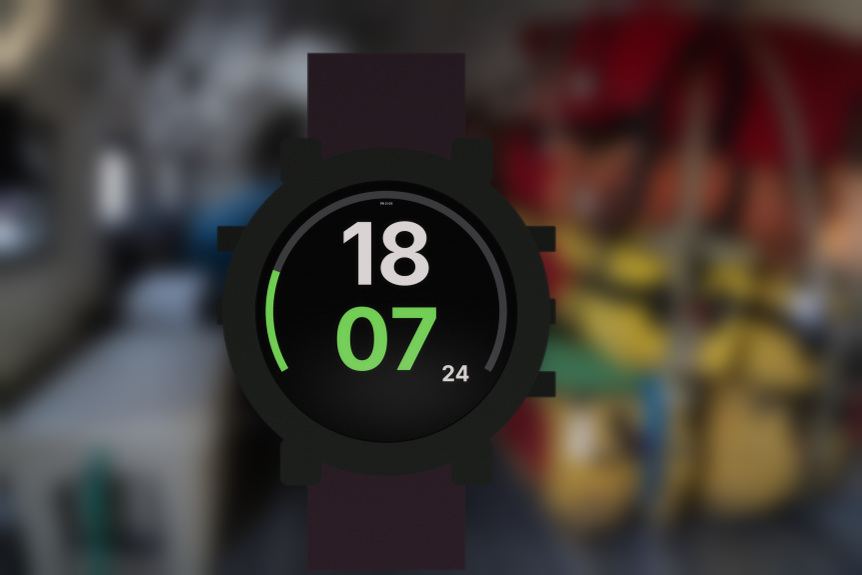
18:07:24
